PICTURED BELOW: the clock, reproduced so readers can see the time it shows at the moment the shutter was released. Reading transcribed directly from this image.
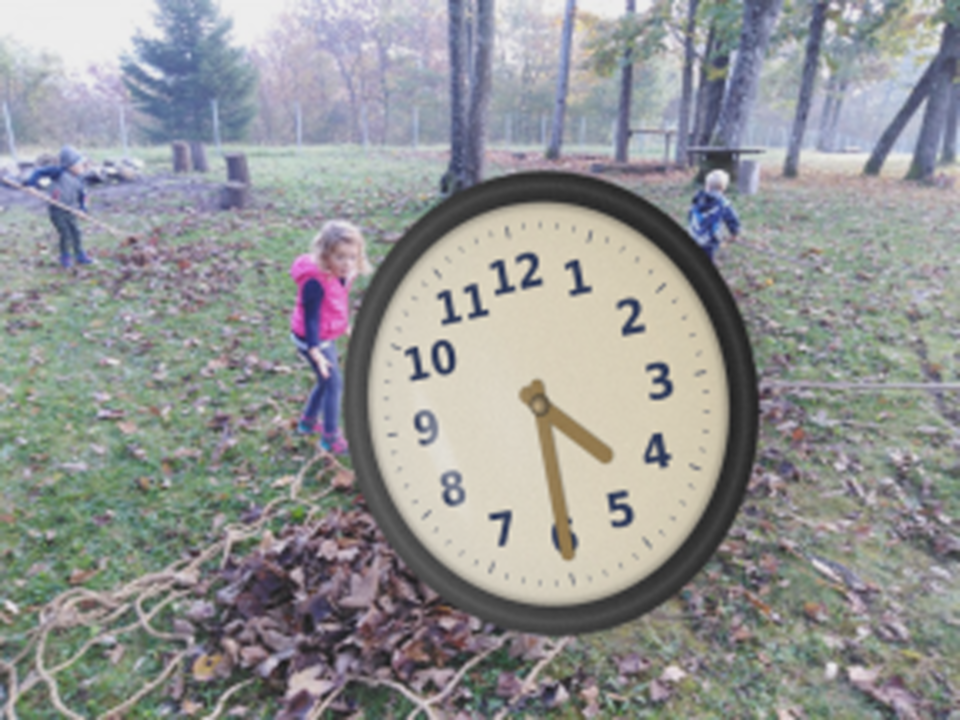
4:30
